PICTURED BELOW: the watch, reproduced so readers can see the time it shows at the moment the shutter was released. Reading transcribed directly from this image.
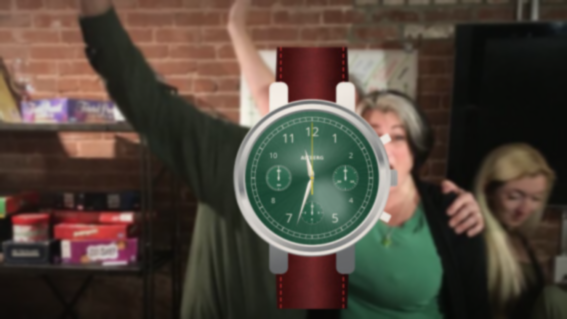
11:33
